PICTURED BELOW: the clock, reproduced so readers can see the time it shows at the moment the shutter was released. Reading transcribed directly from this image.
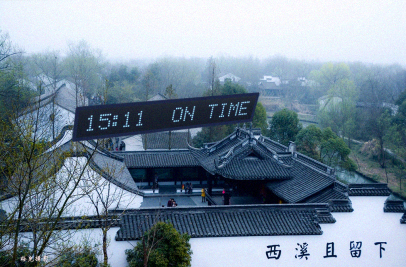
15:11
